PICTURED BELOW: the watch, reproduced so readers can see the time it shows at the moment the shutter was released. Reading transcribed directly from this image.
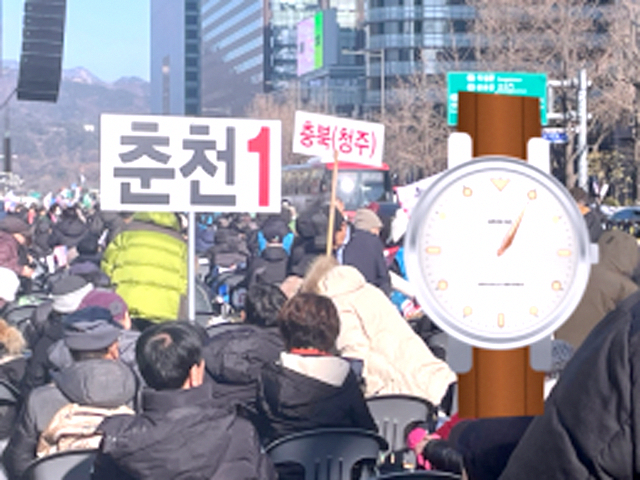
1:05
